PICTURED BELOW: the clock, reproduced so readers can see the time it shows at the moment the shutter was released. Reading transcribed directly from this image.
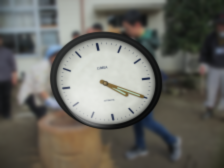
4:20
